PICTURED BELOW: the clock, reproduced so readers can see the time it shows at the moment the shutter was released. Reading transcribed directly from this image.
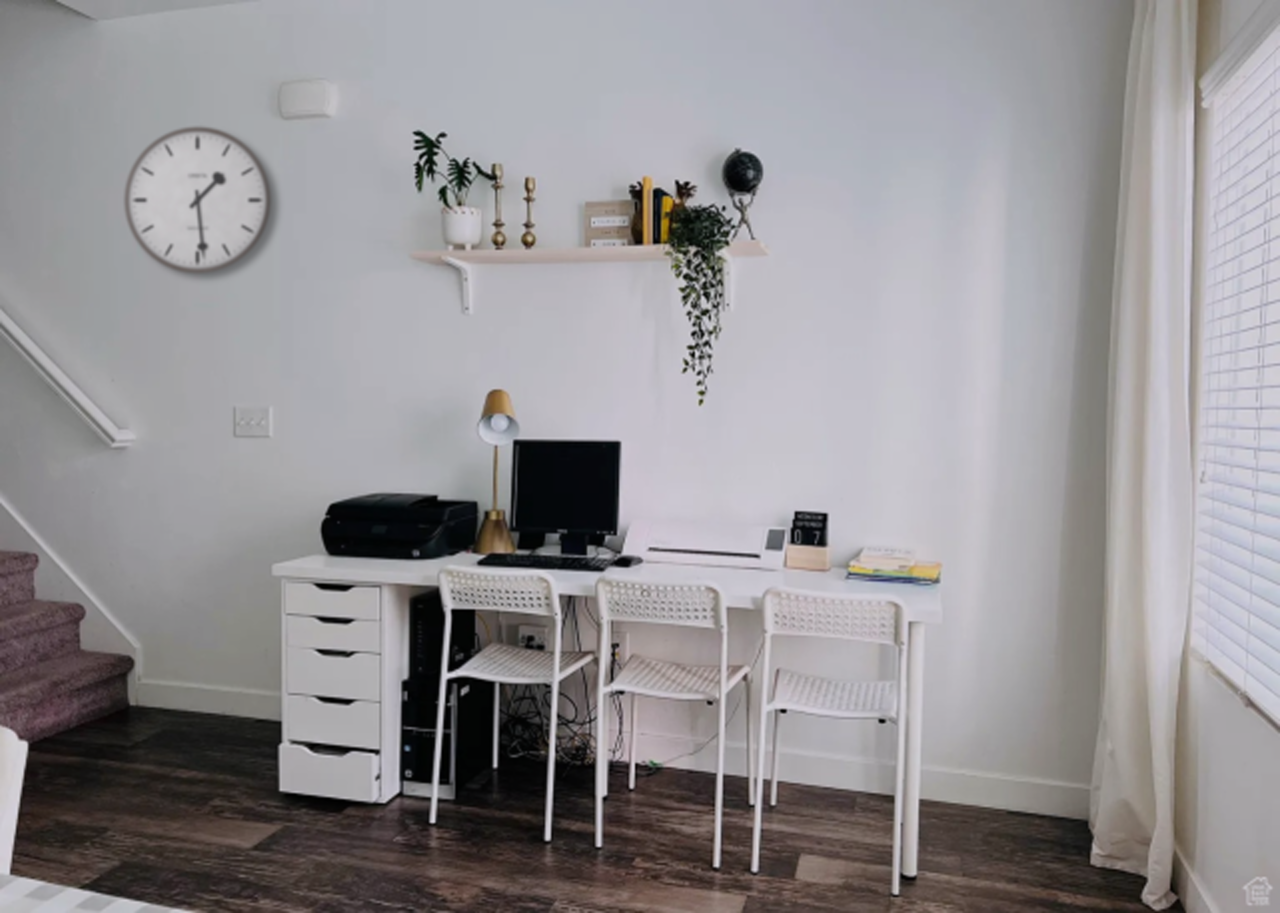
1:29
